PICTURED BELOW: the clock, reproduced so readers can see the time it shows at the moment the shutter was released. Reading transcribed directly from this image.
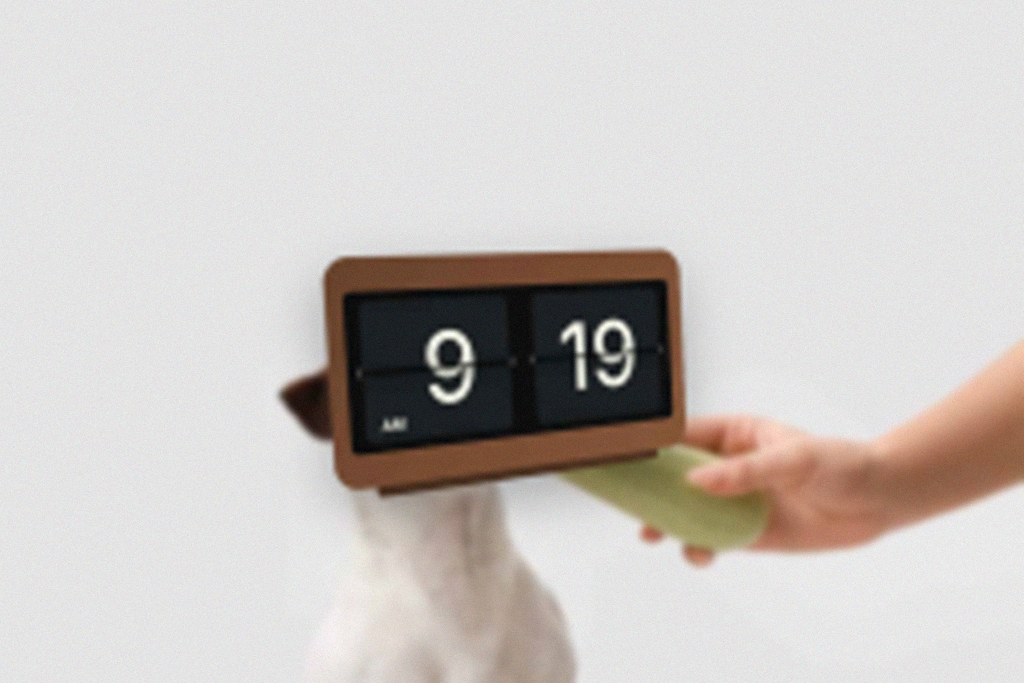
9:19
